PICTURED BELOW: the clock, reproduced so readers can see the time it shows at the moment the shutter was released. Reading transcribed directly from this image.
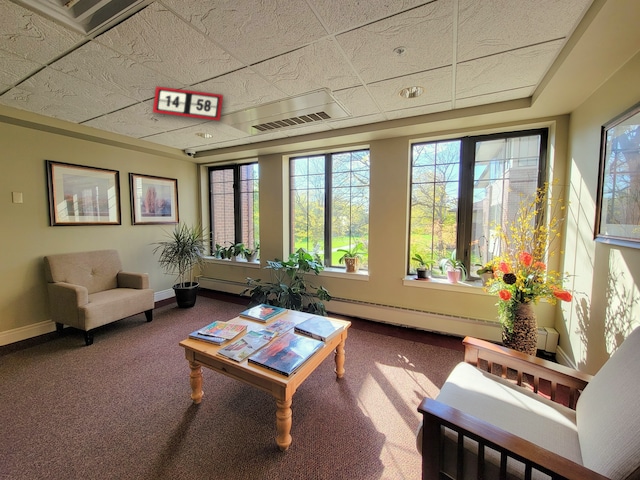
14:58
